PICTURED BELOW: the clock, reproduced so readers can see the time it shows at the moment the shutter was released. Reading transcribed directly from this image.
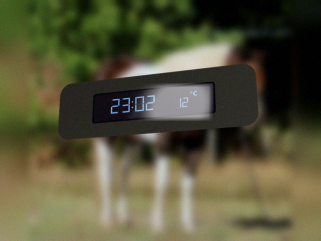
23:02
